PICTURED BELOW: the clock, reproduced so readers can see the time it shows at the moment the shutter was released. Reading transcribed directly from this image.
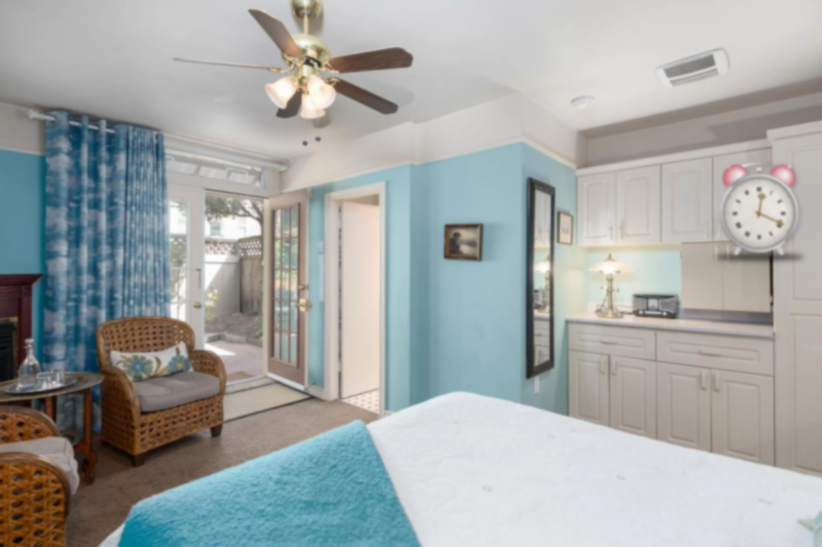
12:19
